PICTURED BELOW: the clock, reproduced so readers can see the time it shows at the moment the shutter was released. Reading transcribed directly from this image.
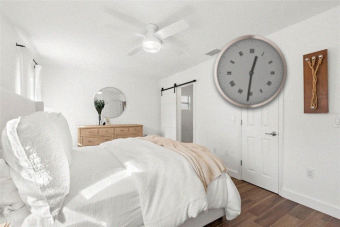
12:31
